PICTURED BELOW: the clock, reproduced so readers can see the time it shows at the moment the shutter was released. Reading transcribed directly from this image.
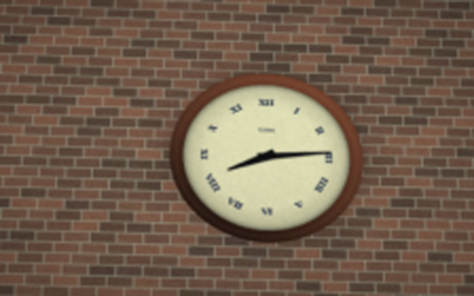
8:14
